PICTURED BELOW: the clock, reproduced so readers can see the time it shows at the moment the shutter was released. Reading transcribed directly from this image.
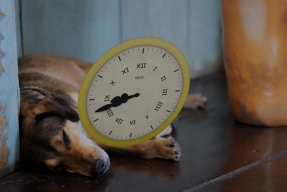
8:42
